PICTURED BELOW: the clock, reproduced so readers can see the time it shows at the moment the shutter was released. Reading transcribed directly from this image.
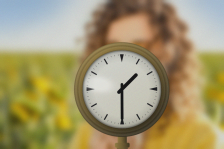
1:30
